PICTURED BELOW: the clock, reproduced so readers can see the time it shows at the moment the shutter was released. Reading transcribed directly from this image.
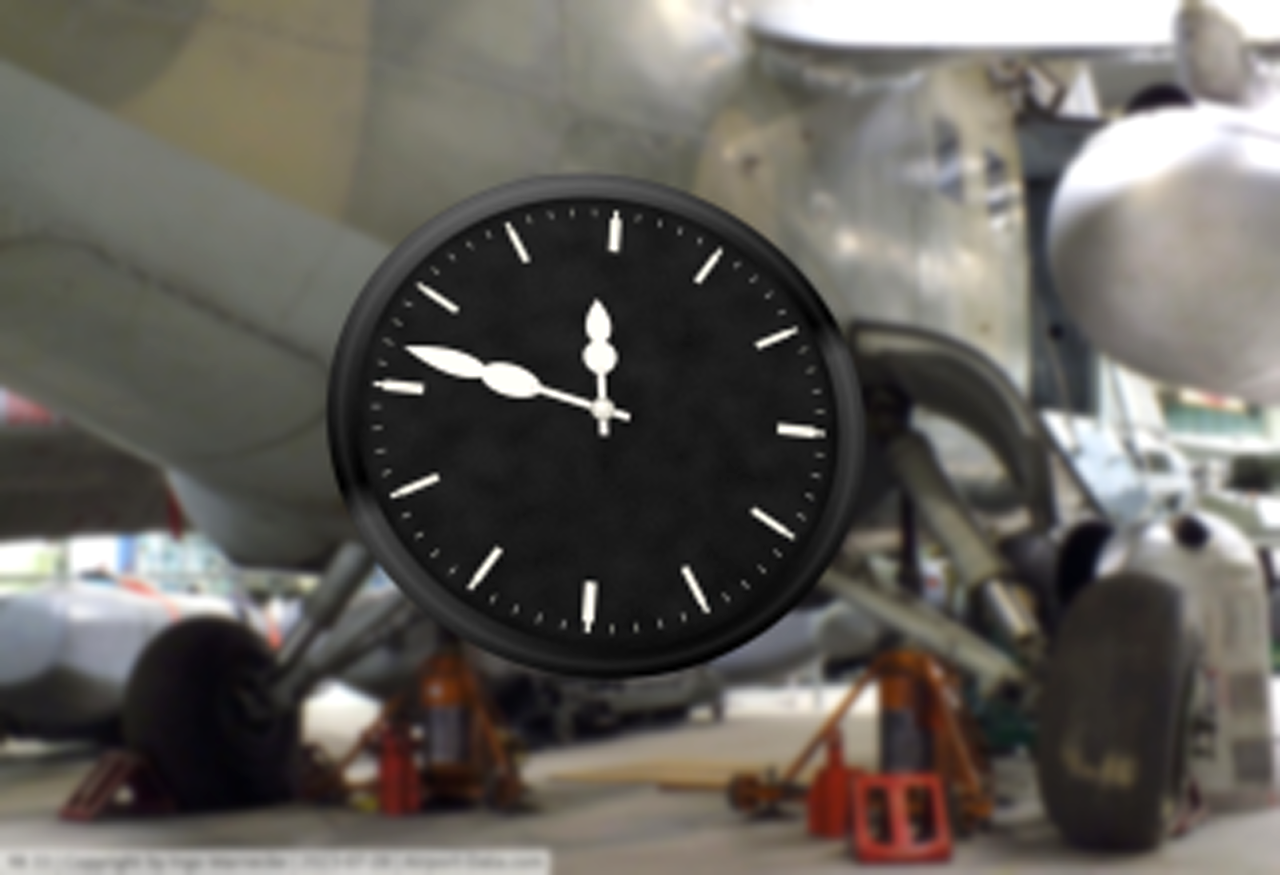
11:47
